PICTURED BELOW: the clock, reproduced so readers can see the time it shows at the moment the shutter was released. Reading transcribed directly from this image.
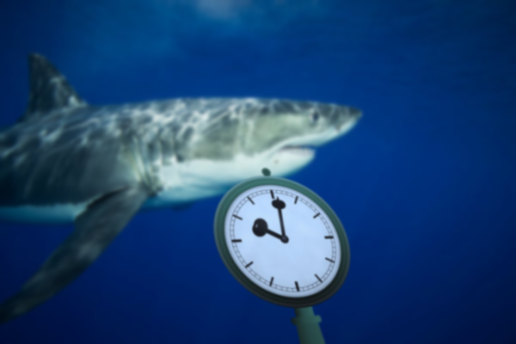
10:01
